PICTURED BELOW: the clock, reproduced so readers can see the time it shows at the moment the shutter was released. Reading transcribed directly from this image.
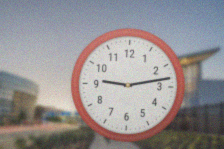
9:13
